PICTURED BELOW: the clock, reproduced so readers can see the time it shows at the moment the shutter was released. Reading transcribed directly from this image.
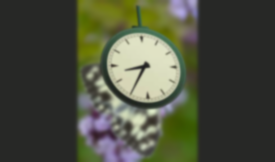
8:35
